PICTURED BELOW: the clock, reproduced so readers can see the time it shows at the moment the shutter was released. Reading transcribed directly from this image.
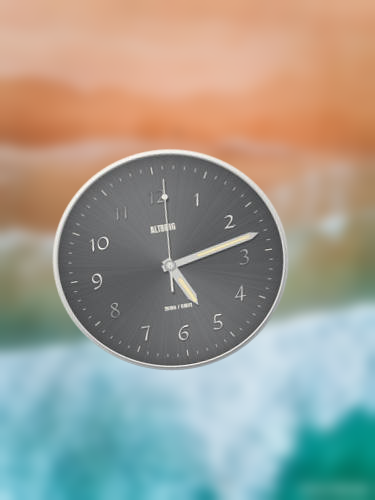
5:13:01
